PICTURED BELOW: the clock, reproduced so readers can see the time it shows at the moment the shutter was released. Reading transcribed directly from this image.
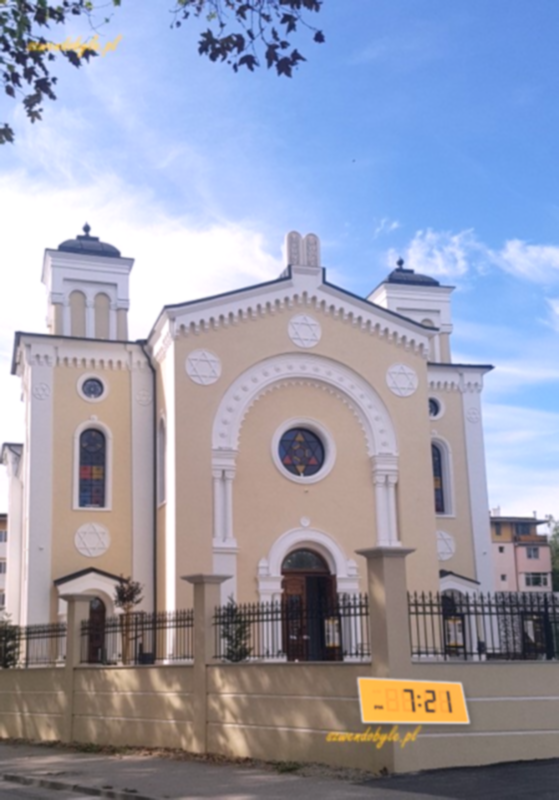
7:21
